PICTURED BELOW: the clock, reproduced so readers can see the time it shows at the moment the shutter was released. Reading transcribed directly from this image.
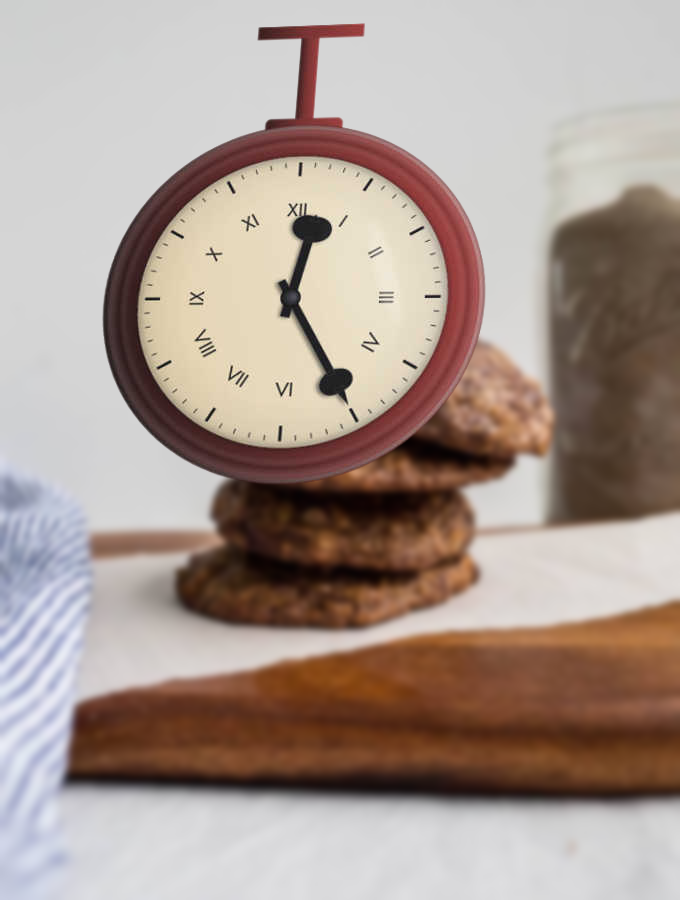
12:25
